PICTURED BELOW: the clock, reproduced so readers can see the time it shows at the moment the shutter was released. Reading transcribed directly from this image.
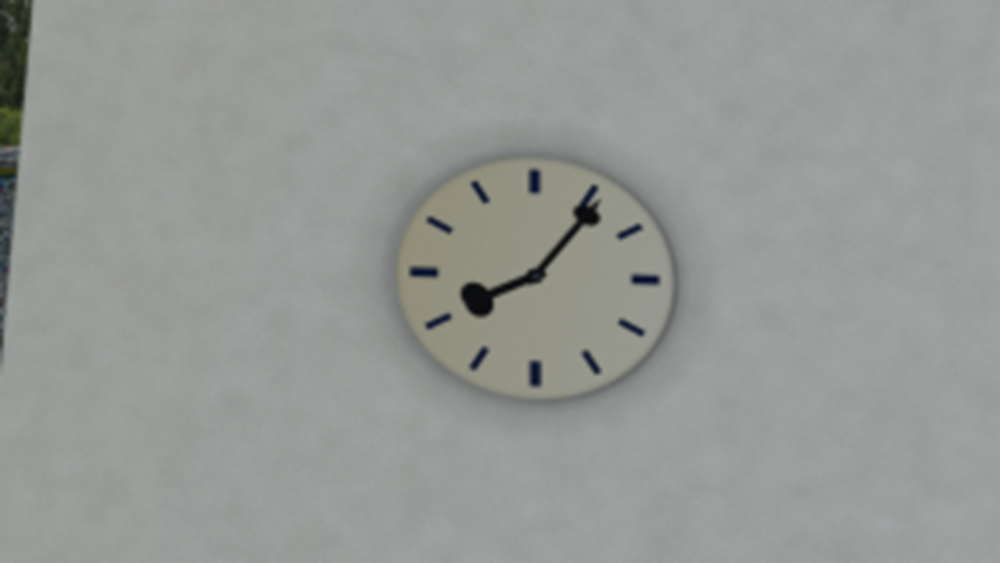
8:06
